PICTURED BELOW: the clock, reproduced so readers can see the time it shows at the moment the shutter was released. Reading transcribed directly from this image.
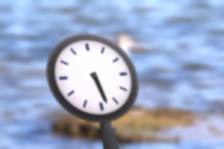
5:28
